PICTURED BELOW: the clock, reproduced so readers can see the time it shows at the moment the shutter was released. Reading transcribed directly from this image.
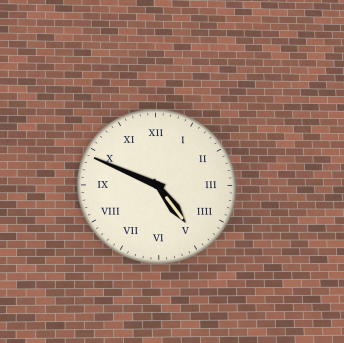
4:49
